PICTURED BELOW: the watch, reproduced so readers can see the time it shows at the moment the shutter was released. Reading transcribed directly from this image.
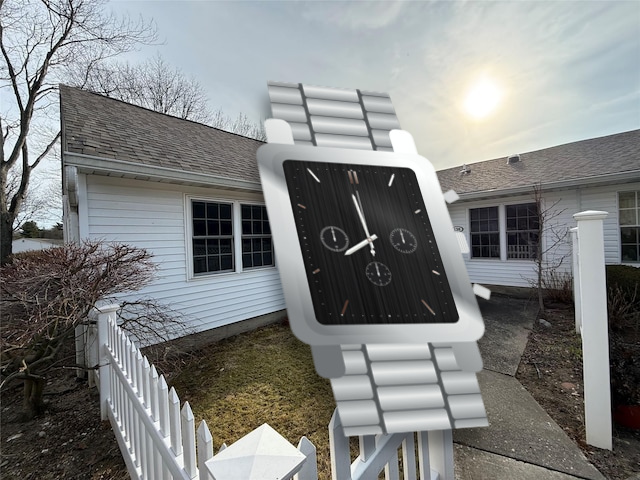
7:59
